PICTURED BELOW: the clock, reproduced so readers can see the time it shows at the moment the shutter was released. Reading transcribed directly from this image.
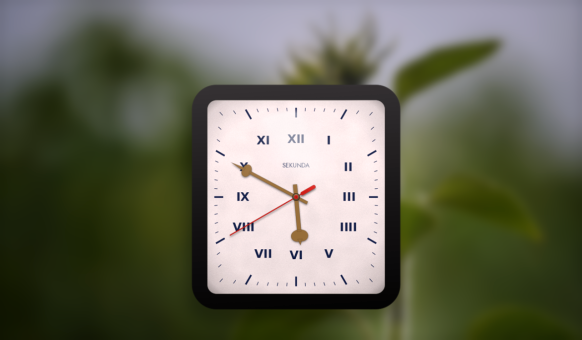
5:49:40
